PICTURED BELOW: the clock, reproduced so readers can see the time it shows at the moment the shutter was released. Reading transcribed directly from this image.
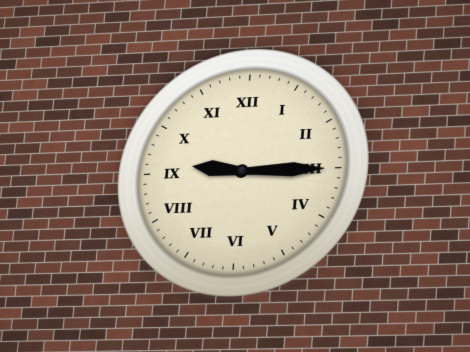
9:15
